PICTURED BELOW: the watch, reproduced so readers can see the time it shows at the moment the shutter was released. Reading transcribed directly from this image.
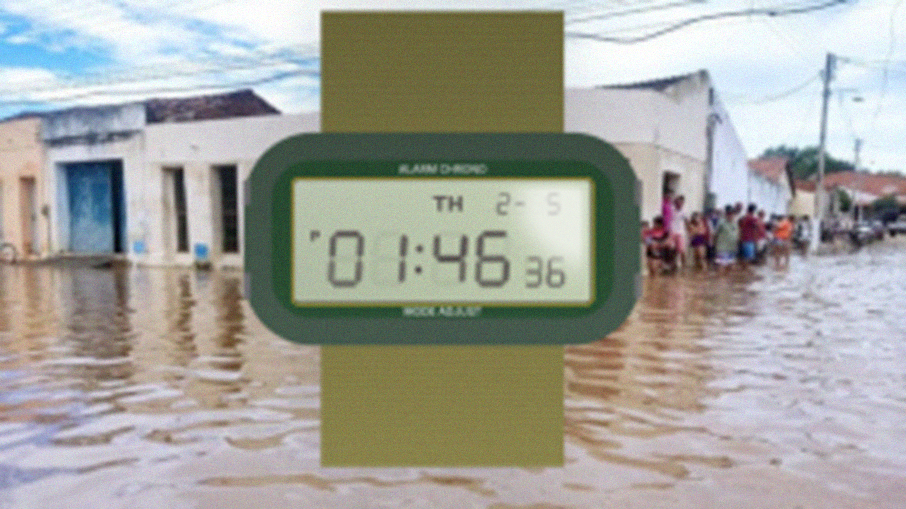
1:46:36
